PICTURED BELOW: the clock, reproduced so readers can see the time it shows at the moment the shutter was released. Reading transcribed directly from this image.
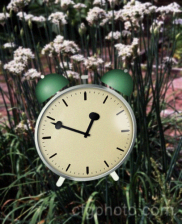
12:49
